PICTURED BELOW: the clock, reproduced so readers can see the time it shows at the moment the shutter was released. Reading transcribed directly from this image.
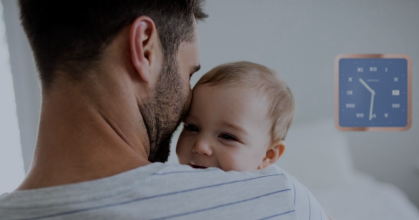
10:31
